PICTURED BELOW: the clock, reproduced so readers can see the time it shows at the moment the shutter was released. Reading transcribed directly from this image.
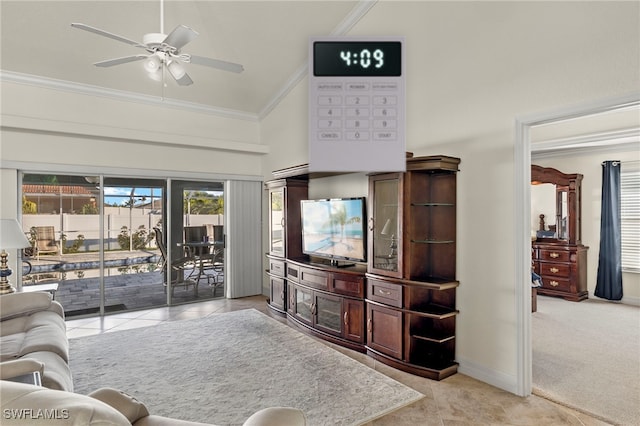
4:09
